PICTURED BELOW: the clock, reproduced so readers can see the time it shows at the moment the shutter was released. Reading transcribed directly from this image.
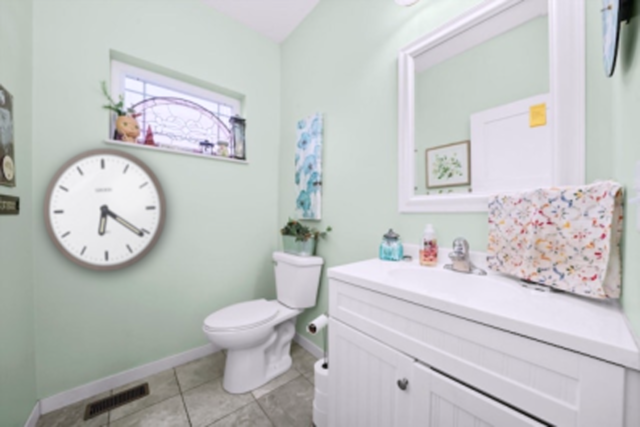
6:21
